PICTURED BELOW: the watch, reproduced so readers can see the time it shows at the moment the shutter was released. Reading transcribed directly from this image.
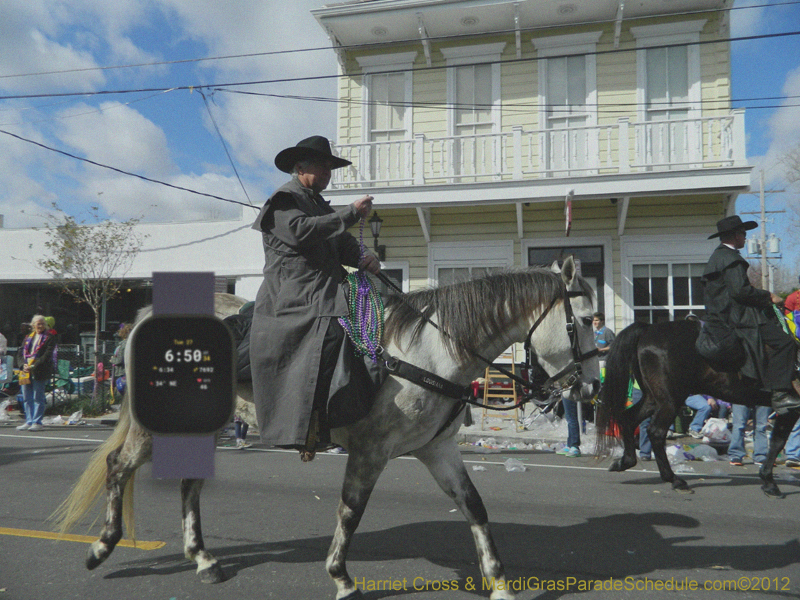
6:50
